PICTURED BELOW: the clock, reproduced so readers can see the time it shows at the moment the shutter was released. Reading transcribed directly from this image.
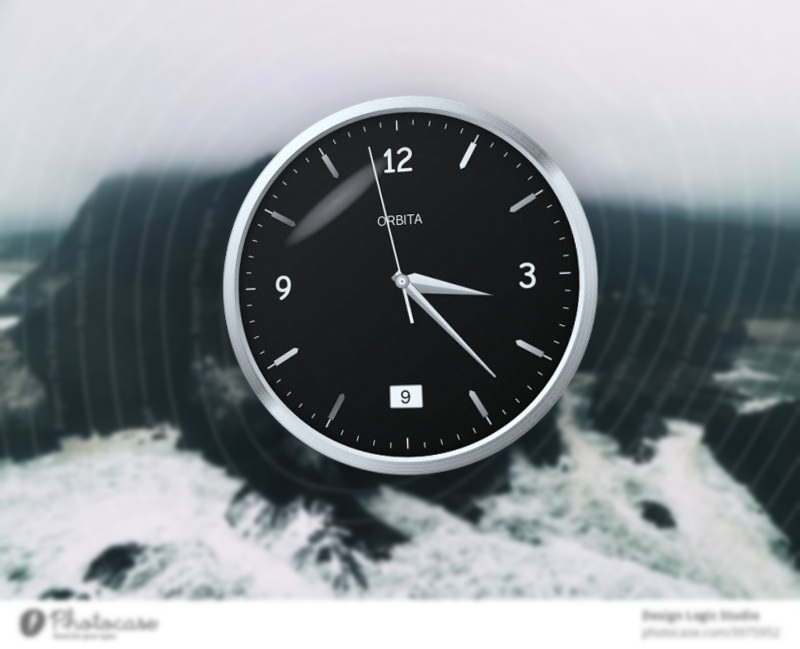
3:22:58
